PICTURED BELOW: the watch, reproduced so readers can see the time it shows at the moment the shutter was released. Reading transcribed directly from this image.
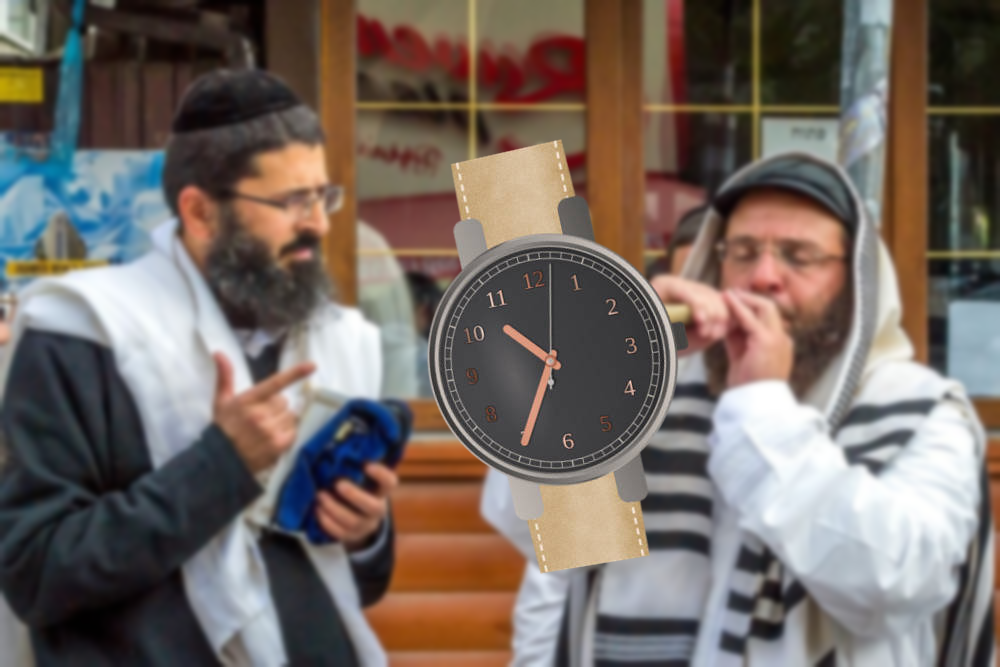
10:35:02
